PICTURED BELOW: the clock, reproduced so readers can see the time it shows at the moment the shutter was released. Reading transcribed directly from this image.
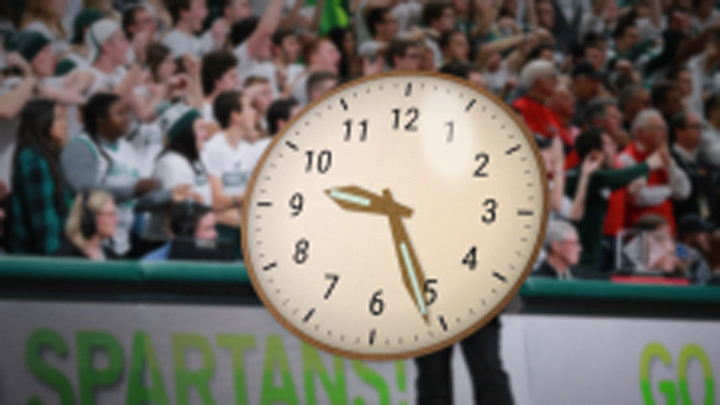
9:26
